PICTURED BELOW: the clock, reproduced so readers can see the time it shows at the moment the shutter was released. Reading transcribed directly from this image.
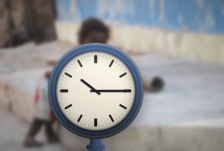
10:15
